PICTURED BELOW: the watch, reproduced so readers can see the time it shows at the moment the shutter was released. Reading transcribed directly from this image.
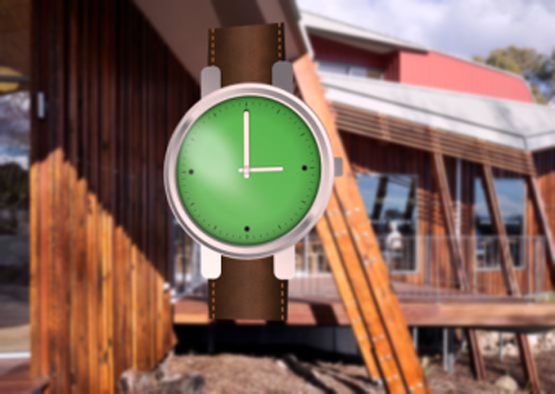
3:00
